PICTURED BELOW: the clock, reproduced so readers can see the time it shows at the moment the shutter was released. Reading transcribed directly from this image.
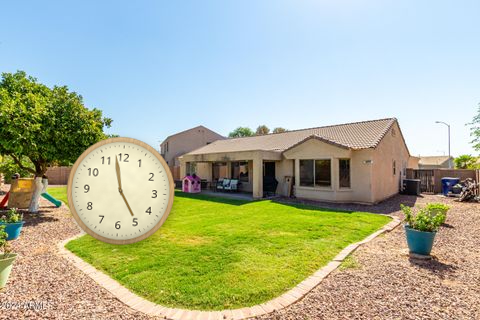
4:58
